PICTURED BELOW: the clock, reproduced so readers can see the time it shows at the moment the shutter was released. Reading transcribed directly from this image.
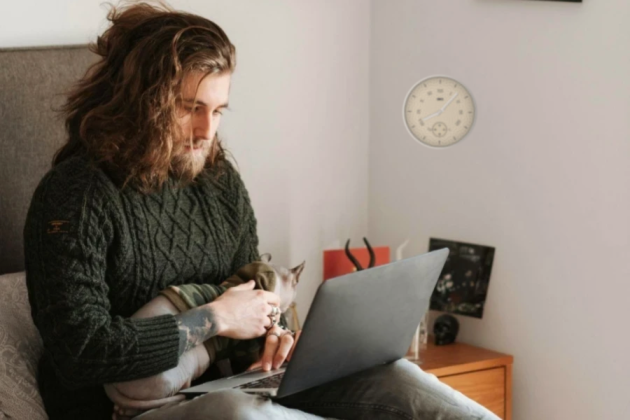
8:07
